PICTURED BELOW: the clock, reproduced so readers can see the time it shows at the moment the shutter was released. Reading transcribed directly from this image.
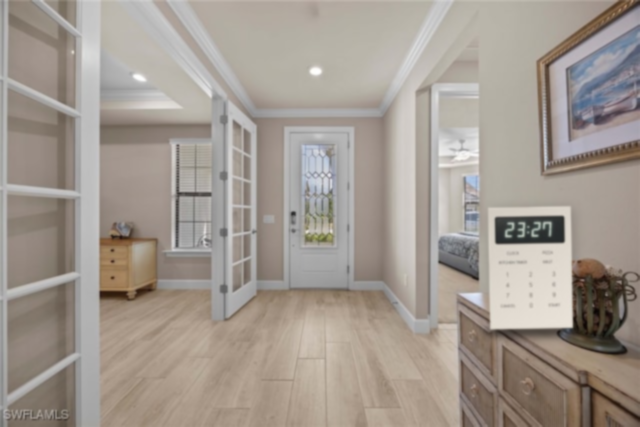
23:27
